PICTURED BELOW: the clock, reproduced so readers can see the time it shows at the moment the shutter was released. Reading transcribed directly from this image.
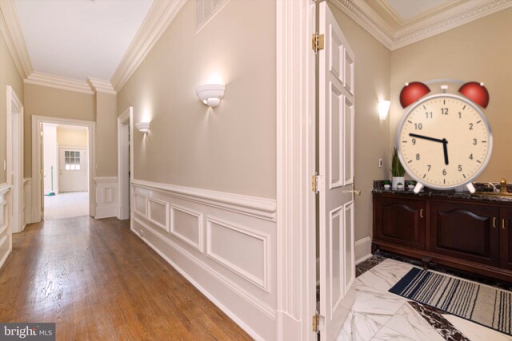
5:47
